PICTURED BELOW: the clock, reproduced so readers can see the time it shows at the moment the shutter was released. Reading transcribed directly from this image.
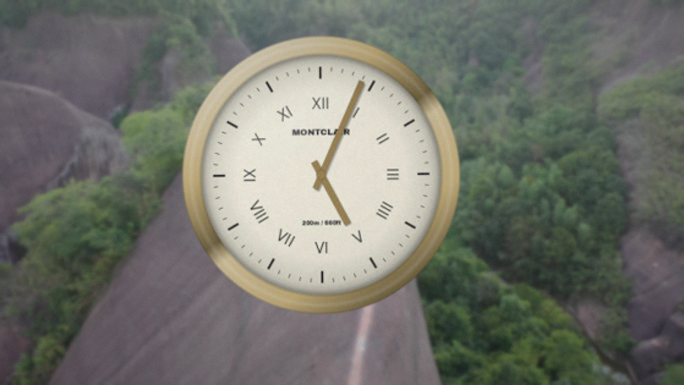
5:04
